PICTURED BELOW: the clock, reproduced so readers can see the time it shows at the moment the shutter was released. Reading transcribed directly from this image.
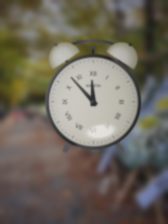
11:53
